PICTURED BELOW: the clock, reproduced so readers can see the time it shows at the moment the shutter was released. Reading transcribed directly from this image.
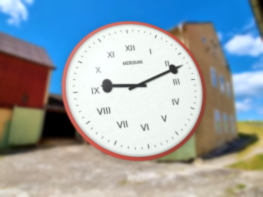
9:12
